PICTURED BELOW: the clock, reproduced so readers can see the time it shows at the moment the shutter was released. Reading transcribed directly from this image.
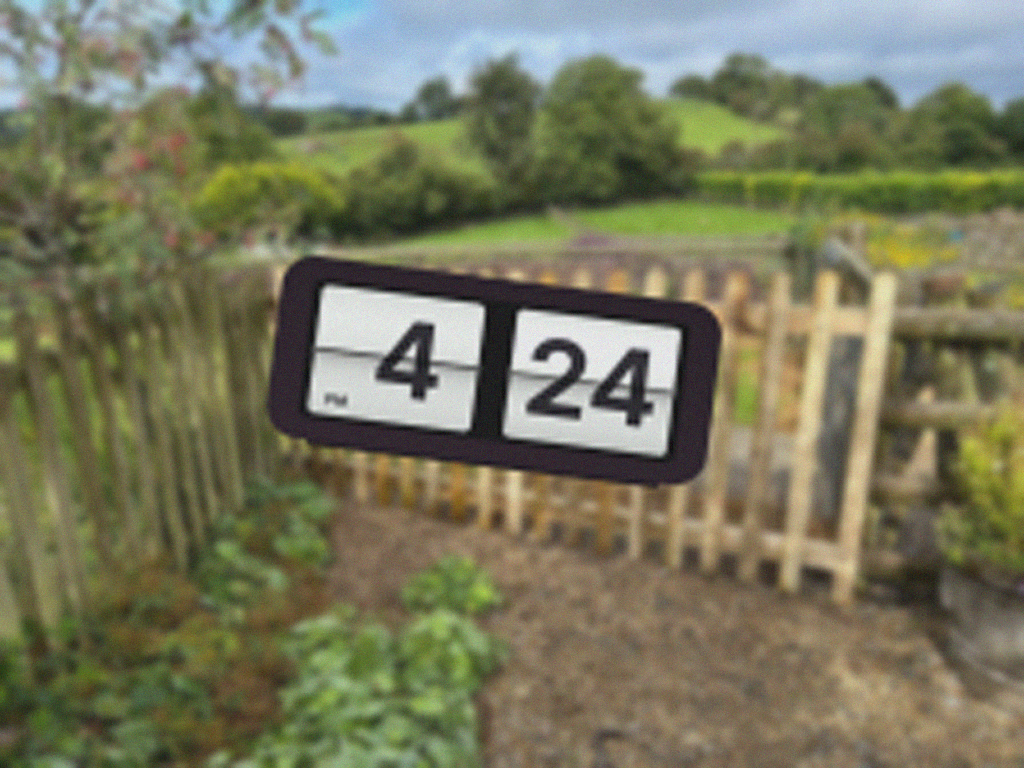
4:24
